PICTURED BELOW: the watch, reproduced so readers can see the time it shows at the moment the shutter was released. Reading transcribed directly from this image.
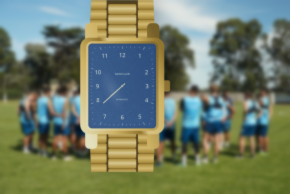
7:38
